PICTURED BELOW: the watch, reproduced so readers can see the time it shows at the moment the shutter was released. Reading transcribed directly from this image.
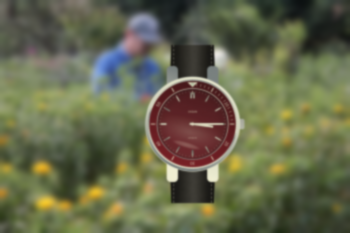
3:15
